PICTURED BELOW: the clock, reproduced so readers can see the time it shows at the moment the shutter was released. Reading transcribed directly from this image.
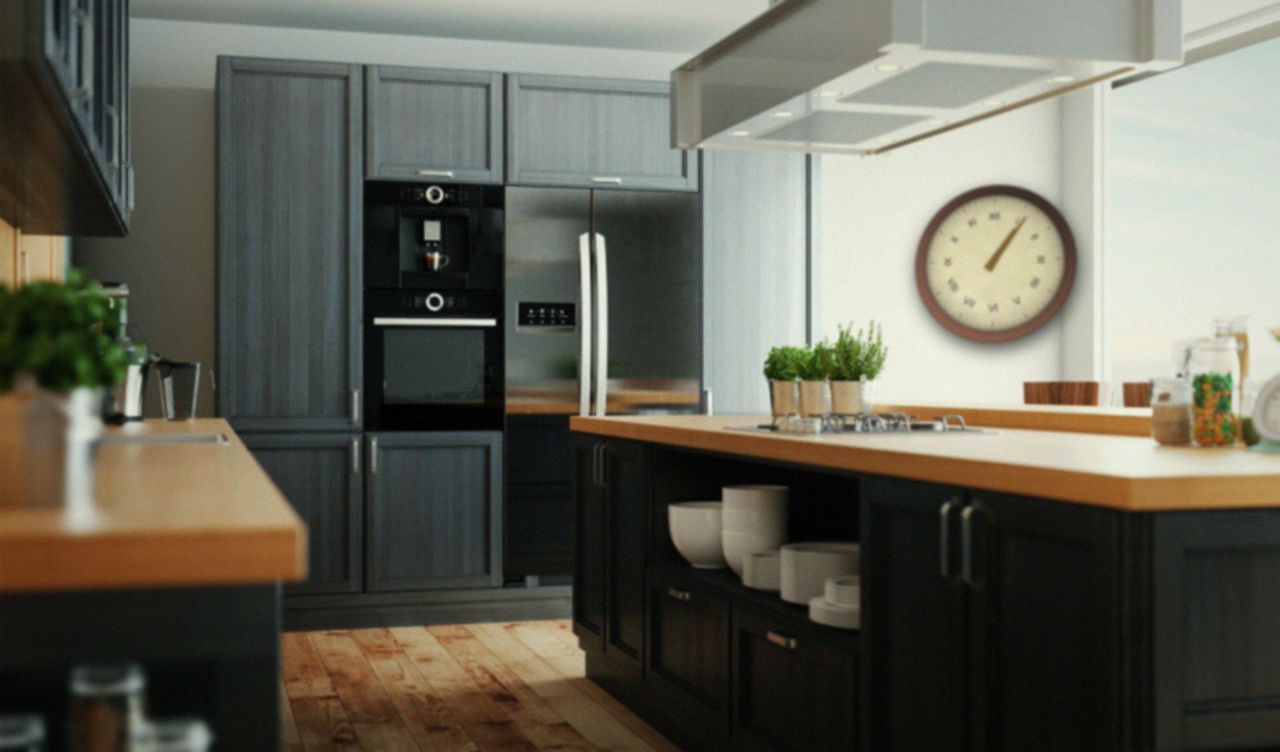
1:06
